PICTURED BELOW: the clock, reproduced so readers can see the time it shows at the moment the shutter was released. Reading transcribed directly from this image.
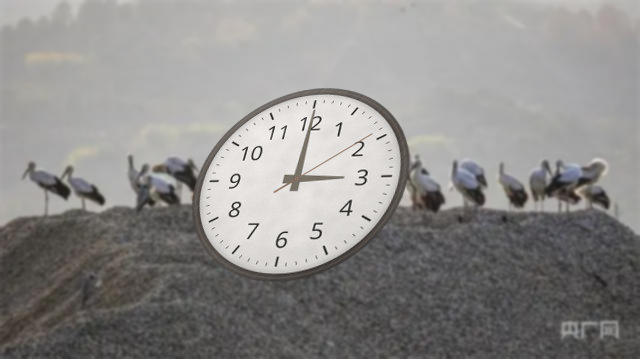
3:00:09
